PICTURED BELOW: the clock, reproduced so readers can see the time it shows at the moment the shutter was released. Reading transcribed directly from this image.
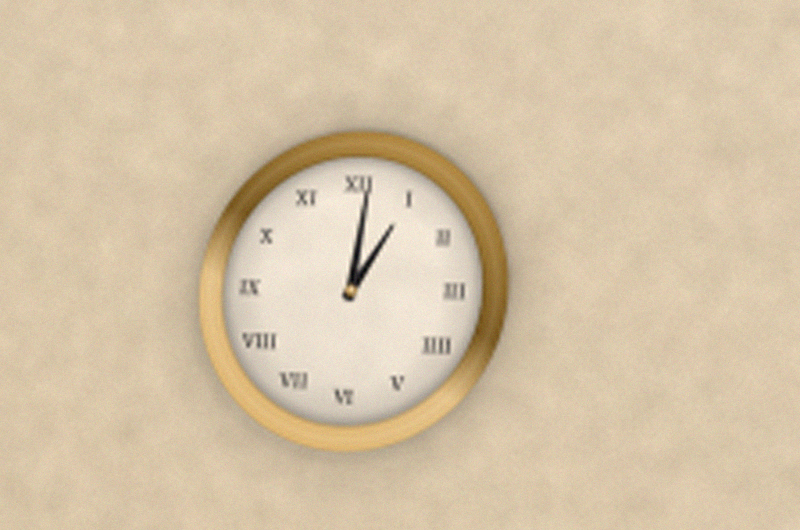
1:01
